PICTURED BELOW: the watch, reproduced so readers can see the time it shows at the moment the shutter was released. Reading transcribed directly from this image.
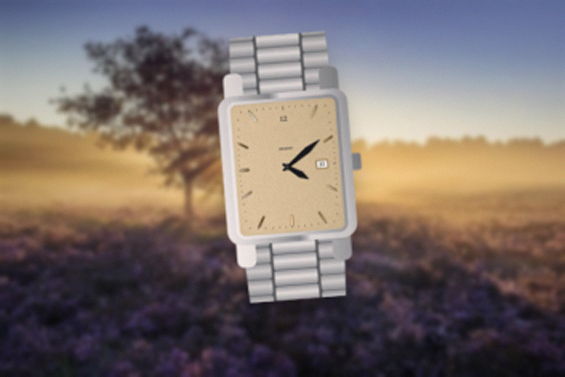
4:09
